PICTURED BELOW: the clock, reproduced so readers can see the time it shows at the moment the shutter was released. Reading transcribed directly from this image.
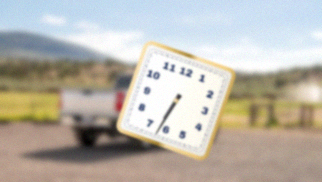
6:32
